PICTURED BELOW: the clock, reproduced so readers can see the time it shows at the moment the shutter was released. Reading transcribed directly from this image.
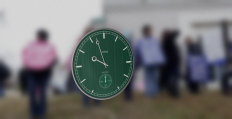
9:57
